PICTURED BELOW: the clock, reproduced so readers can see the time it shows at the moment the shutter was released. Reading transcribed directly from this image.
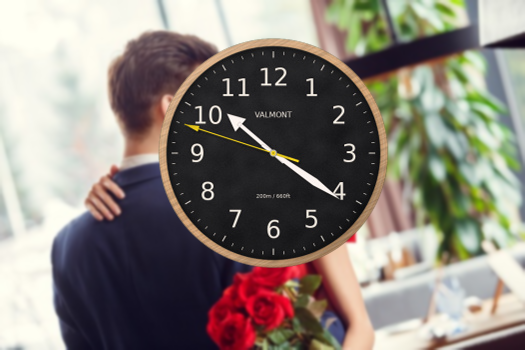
10:20:48
